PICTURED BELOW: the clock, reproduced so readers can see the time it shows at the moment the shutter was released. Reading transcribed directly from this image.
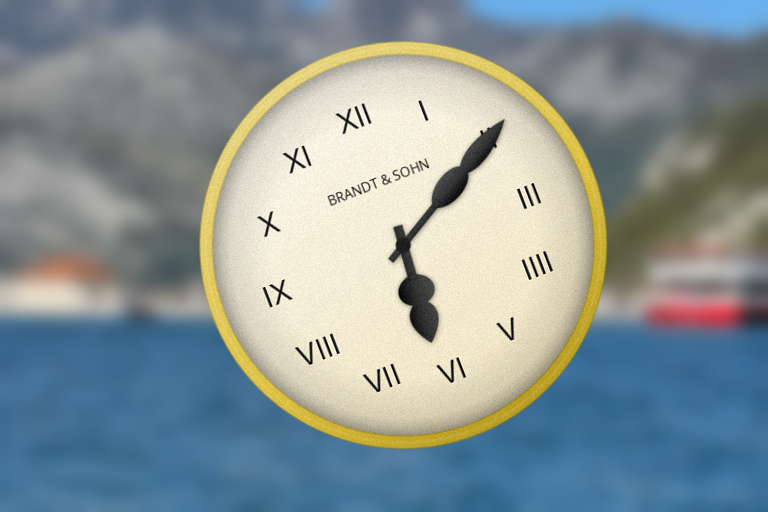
6:10
